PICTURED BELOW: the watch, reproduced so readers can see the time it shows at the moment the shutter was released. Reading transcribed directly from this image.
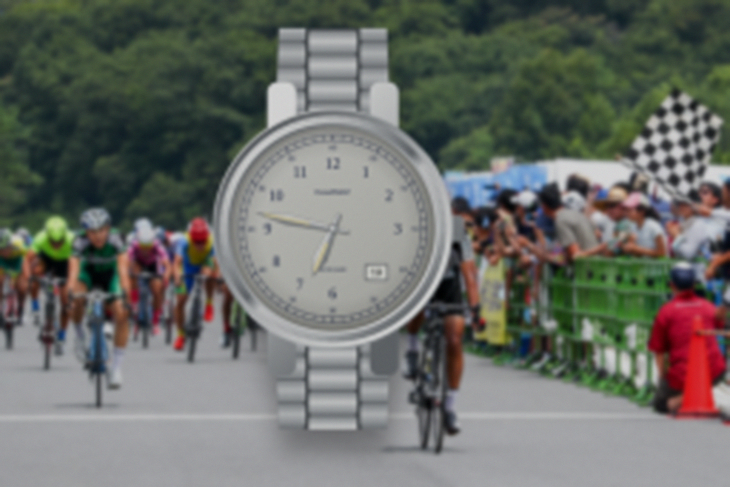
6:47
